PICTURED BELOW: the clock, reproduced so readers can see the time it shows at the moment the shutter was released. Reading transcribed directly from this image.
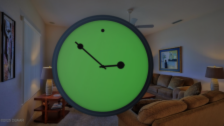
2:52
